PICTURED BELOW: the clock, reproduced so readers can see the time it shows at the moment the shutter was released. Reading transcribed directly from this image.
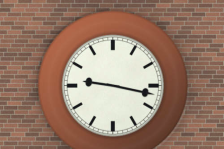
9:17
